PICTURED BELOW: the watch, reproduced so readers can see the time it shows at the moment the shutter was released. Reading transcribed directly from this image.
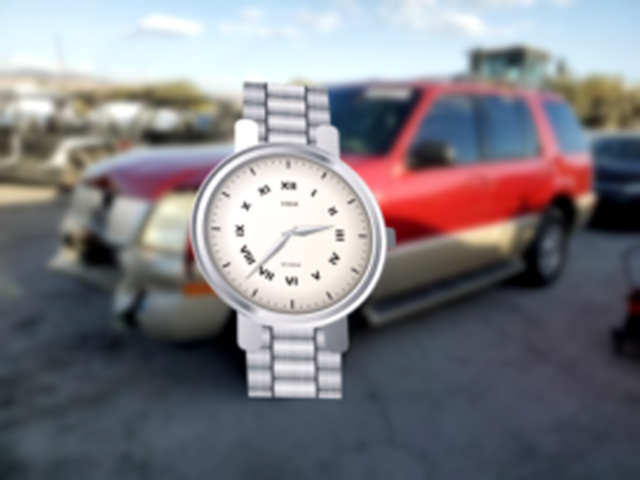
2:37
